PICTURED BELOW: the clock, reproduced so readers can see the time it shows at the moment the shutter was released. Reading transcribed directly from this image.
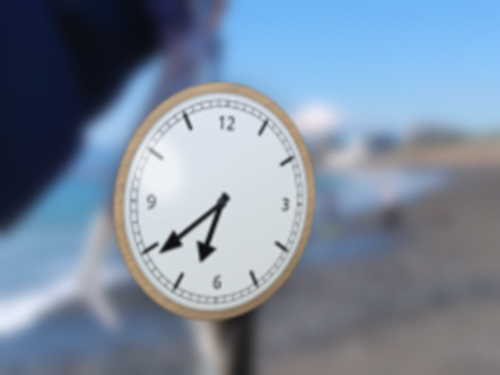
6:39
